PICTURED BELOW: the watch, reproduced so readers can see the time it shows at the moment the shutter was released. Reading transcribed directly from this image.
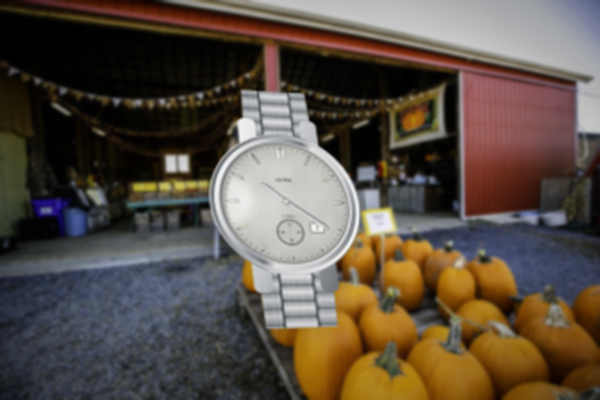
10:21
